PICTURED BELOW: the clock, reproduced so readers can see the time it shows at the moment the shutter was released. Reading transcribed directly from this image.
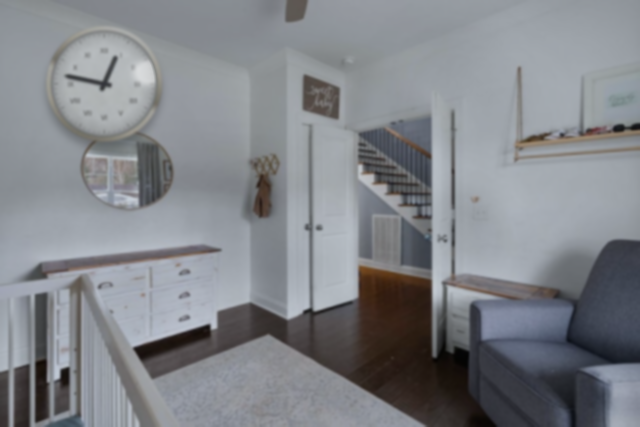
12:47
